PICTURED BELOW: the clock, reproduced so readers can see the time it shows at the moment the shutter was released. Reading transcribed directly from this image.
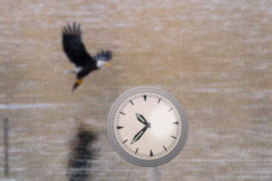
10:38
